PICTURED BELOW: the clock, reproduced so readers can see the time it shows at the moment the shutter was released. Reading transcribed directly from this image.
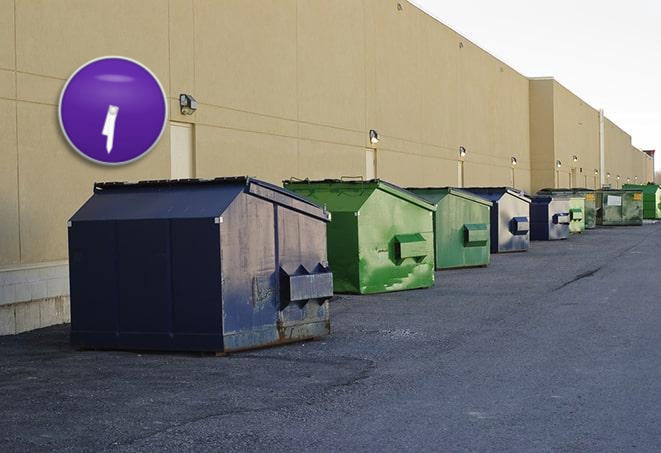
6:31
